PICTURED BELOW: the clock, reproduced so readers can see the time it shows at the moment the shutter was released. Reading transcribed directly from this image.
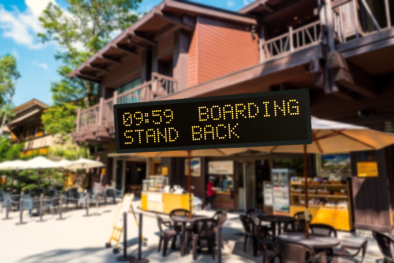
9:59
